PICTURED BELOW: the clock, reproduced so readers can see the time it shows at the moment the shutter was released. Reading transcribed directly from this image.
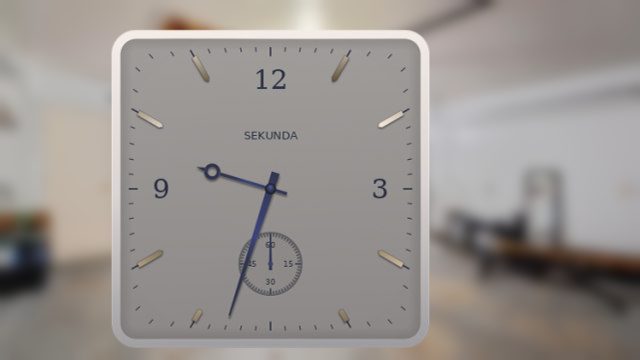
9:33
